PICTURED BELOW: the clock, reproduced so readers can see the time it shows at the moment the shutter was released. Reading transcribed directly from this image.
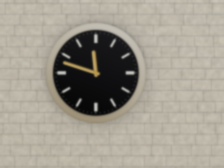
11:48
